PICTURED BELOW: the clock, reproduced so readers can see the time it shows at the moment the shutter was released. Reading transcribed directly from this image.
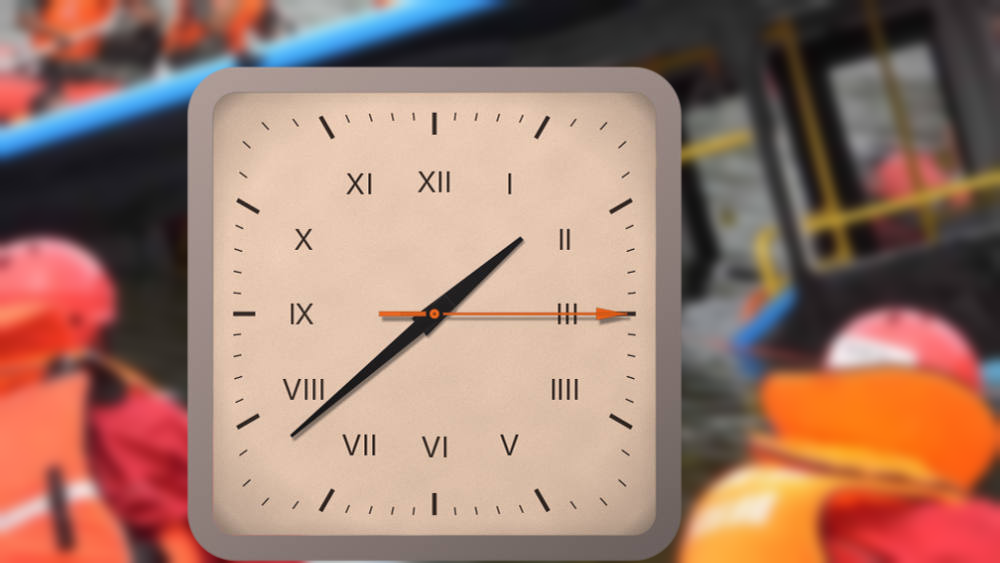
1:38:15
